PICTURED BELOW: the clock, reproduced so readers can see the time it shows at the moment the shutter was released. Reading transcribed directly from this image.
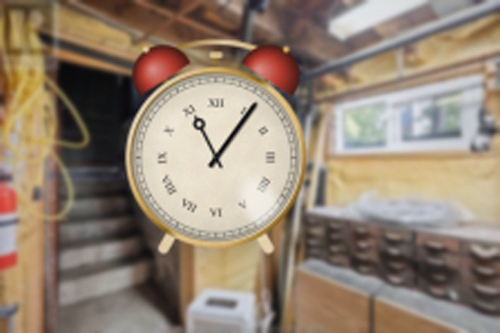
11:06
